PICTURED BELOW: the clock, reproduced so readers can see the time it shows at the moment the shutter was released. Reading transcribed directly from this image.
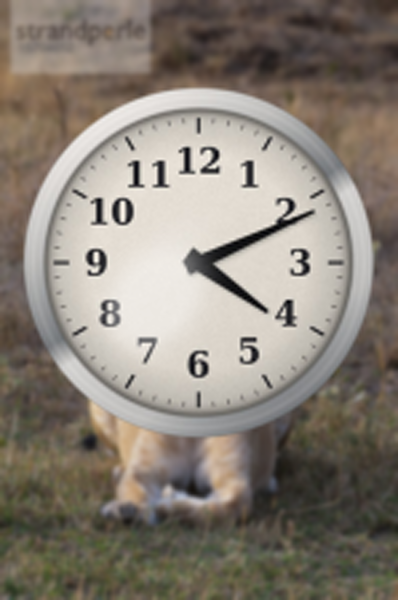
4:11
